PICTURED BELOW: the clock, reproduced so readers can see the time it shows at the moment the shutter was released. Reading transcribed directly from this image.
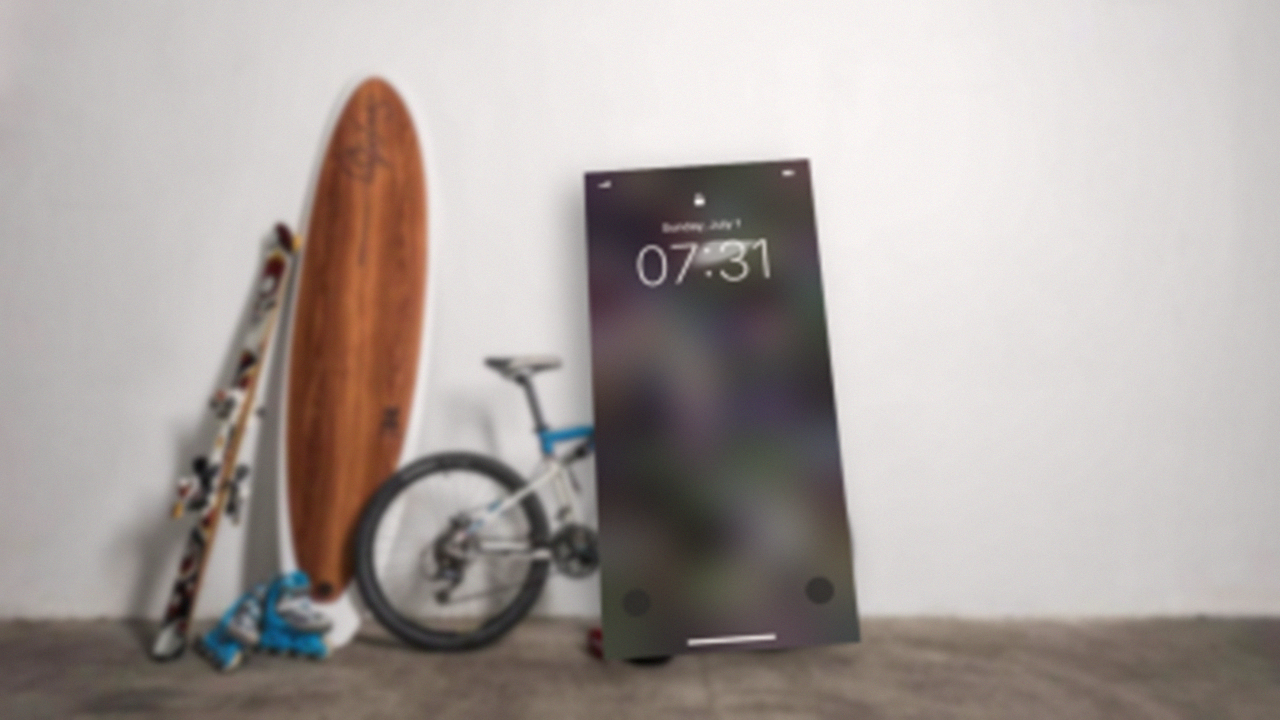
7:31
